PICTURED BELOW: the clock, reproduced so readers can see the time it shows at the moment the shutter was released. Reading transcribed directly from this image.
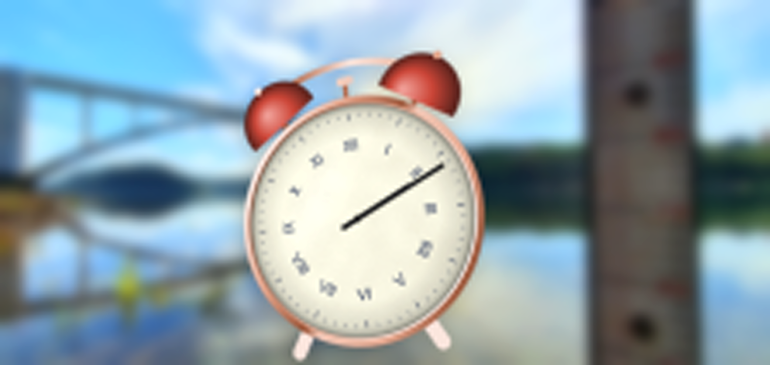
2:11
